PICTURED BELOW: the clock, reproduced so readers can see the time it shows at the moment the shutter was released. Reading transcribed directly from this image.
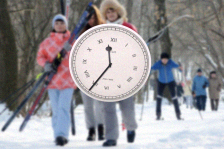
11:35
